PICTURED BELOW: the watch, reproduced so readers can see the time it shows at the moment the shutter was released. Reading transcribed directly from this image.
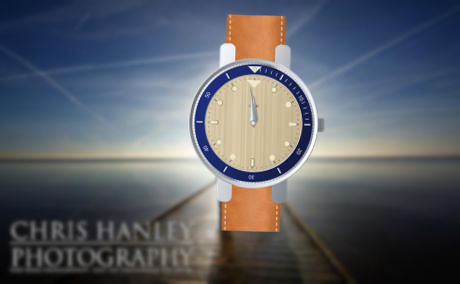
11:59
